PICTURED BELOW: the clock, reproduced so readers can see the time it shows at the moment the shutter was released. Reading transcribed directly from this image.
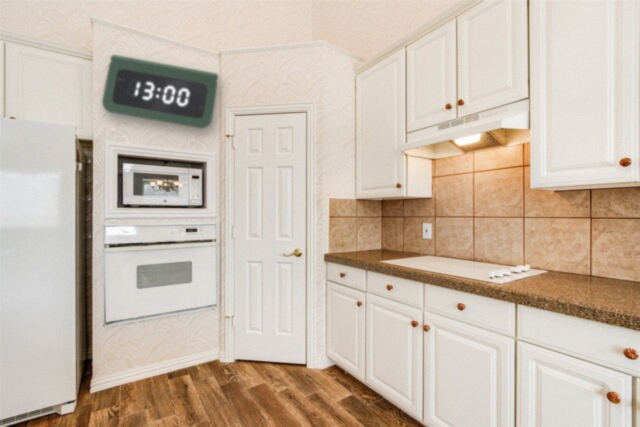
13:00
